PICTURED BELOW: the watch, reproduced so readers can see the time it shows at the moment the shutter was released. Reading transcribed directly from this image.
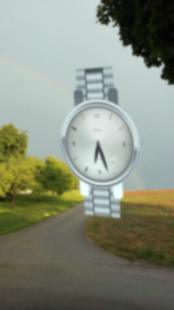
6:27
